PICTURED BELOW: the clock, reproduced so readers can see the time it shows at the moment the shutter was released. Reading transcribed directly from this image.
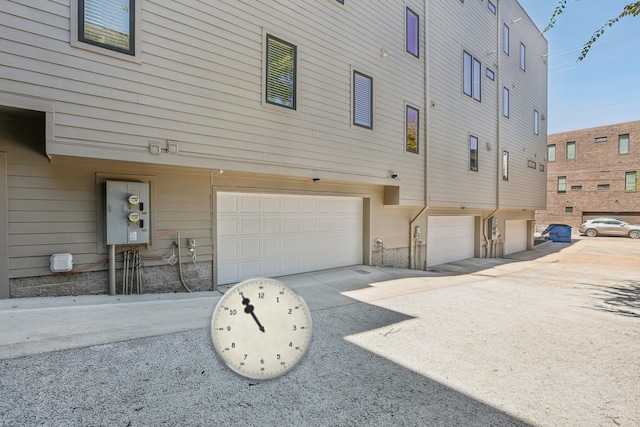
10:55
